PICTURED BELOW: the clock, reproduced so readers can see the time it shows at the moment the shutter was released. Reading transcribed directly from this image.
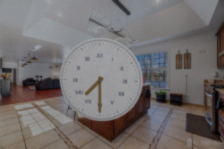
7:30
